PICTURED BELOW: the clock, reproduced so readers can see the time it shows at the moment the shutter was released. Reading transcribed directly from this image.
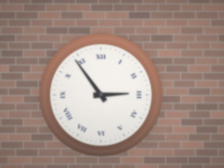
2:54
